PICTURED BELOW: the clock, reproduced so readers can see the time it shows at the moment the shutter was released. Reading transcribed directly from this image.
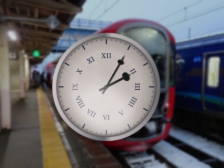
2:05
